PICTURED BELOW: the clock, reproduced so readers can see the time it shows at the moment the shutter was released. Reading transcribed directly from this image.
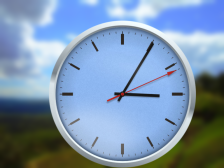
3:05:11
